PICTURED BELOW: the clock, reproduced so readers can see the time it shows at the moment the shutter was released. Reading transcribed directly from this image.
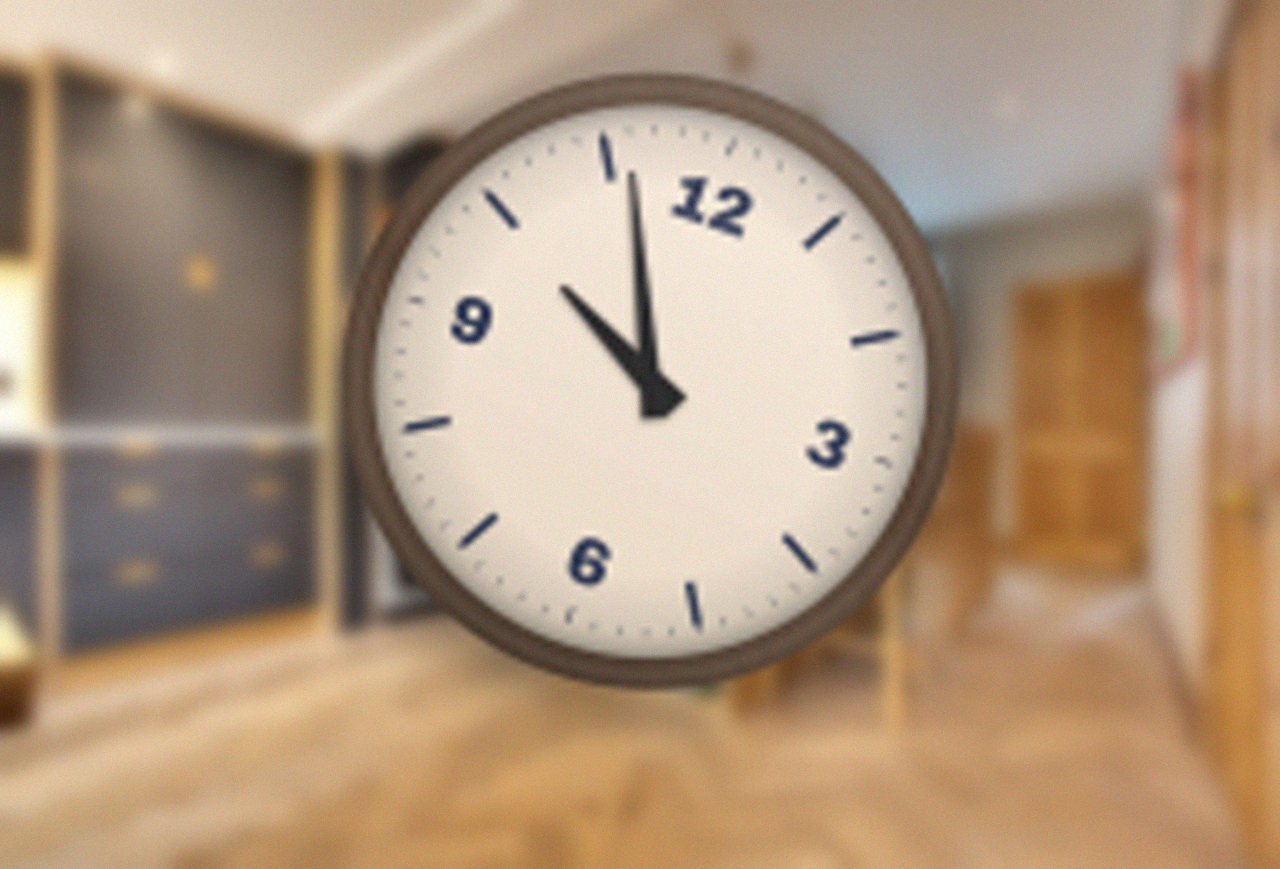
9:56
